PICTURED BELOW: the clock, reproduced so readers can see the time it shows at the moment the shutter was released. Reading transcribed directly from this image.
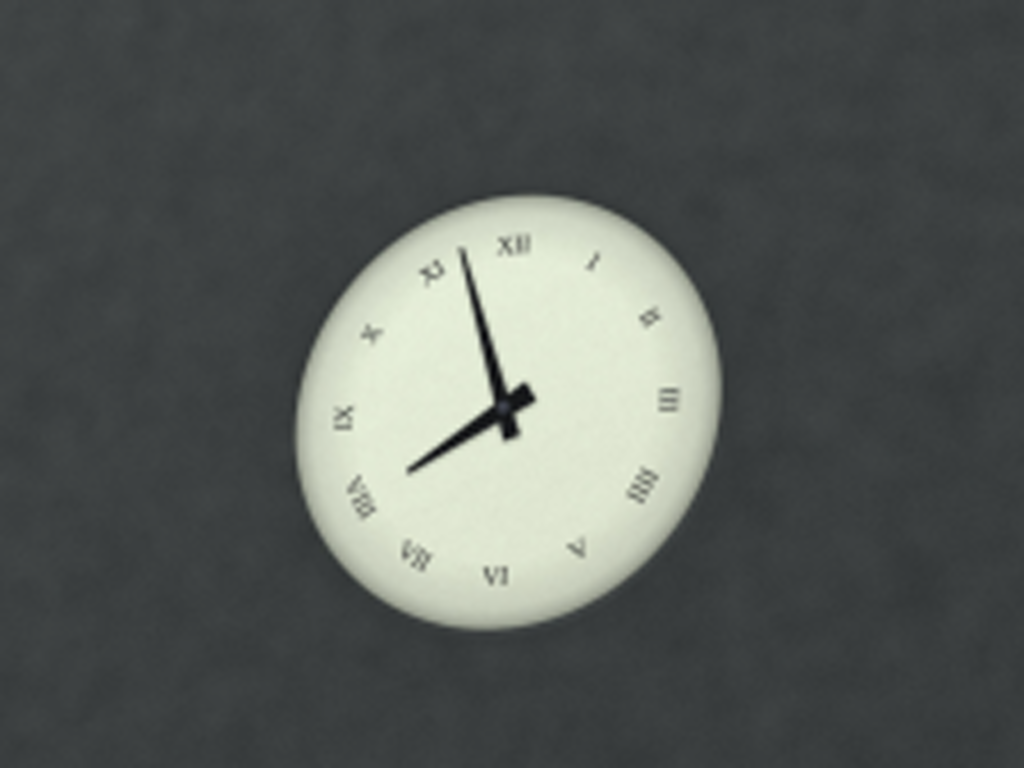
7:57
